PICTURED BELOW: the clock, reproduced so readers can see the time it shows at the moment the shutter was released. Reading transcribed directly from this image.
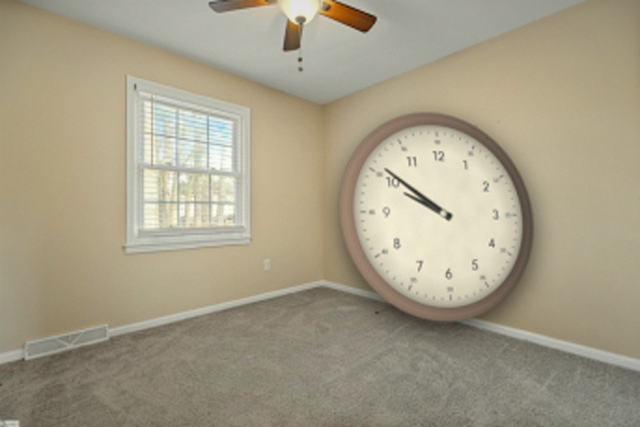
9:51
